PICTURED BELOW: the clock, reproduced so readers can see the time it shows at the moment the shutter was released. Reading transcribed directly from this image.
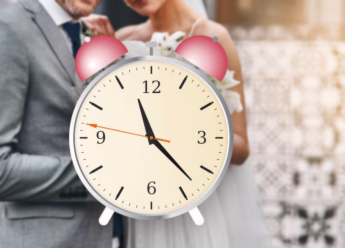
11:22:47
